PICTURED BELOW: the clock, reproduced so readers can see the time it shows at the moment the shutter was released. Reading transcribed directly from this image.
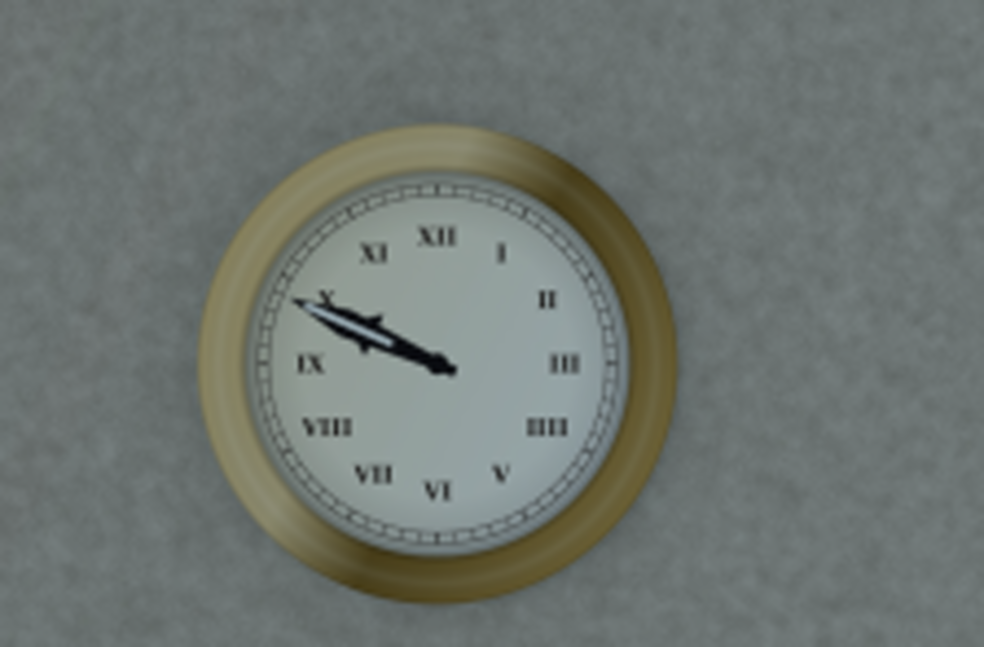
9:49
